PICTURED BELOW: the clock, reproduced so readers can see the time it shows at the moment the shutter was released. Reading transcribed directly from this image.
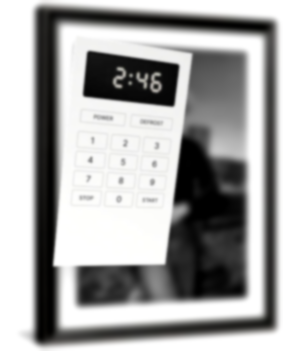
2:46
